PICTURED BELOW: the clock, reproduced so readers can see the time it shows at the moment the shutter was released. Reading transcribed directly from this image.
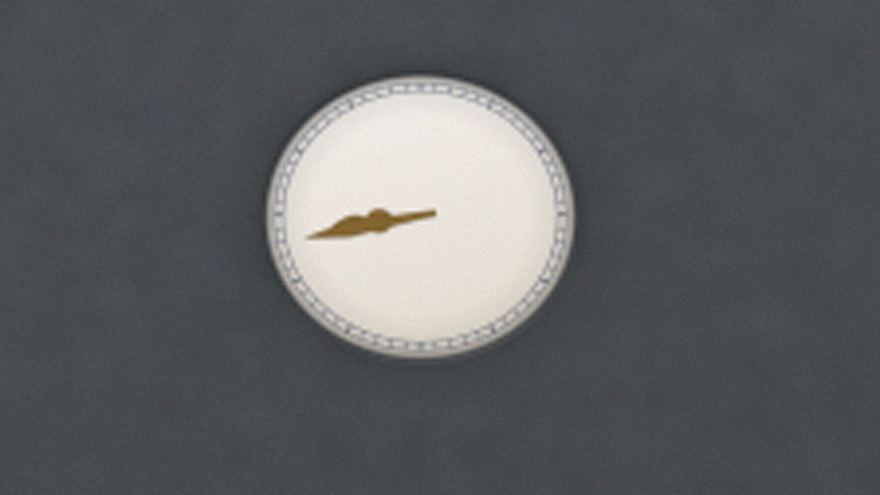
8:43
